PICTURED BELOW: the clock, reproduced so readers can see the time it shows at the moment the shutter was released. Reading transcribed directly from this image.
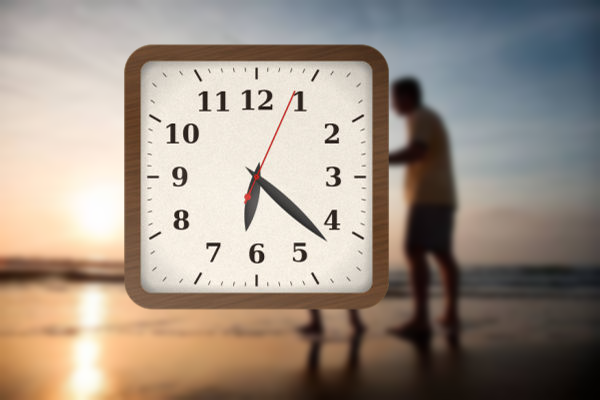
6:22:04
